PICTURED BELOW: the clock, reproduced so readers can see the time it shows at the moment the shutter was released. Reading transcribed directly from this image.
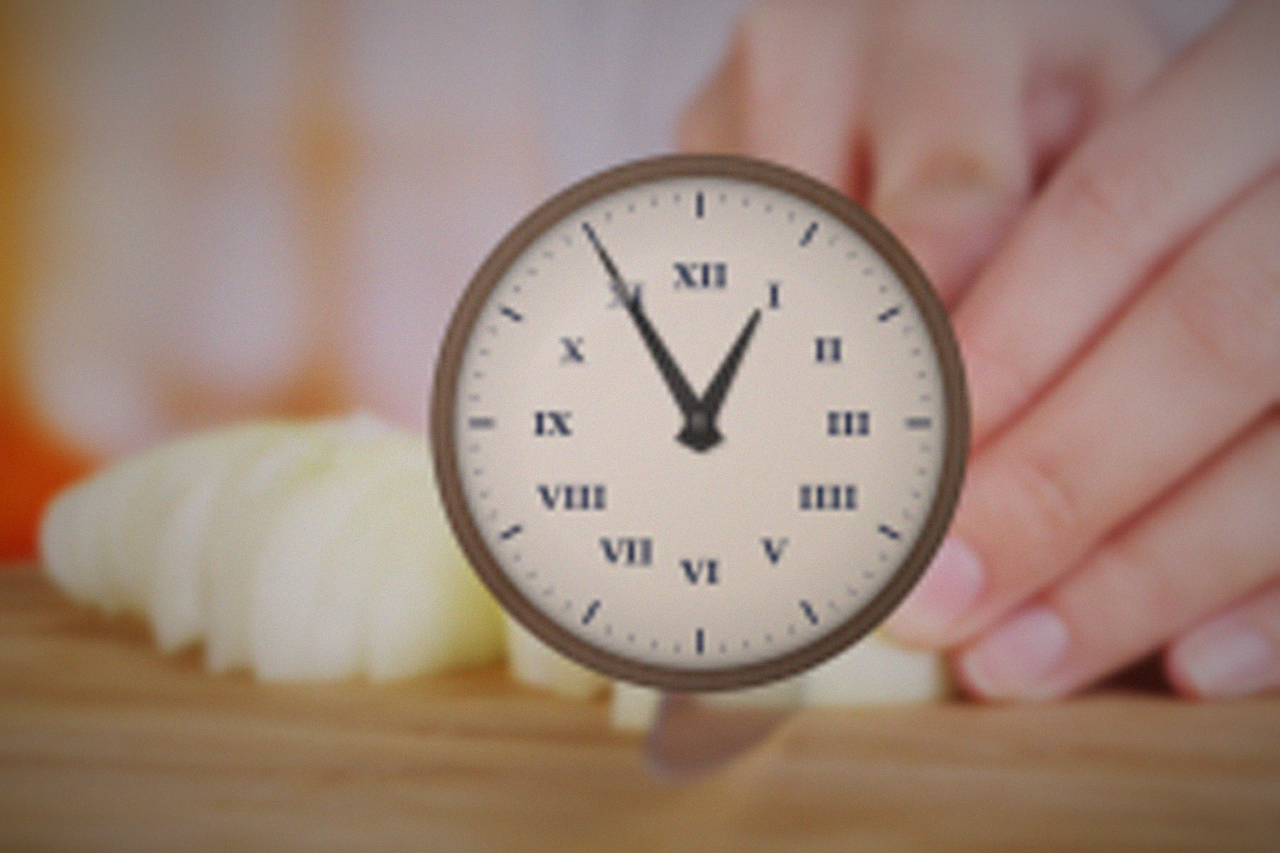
12:55
